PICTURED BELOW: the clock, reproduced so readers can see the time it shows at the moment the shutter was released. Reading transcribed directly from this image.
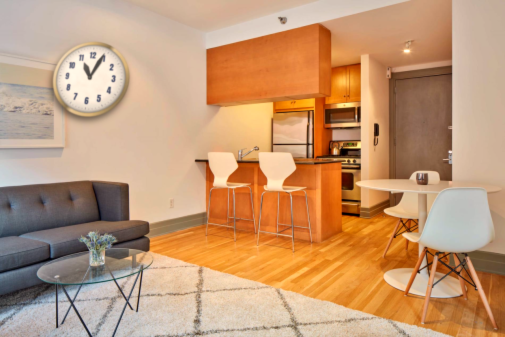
11:04
